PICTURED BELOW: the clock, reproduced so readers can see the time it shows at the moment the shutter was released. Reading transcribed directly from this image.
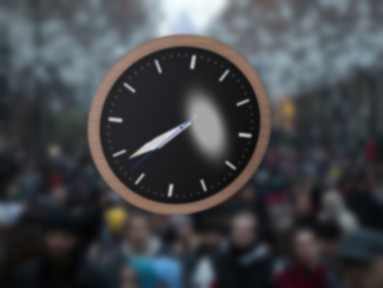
7:38:37
